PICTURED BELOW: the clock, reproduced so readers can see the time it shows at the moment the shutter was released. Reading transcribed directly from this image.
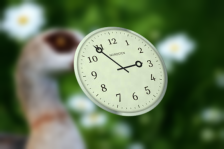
2:54
